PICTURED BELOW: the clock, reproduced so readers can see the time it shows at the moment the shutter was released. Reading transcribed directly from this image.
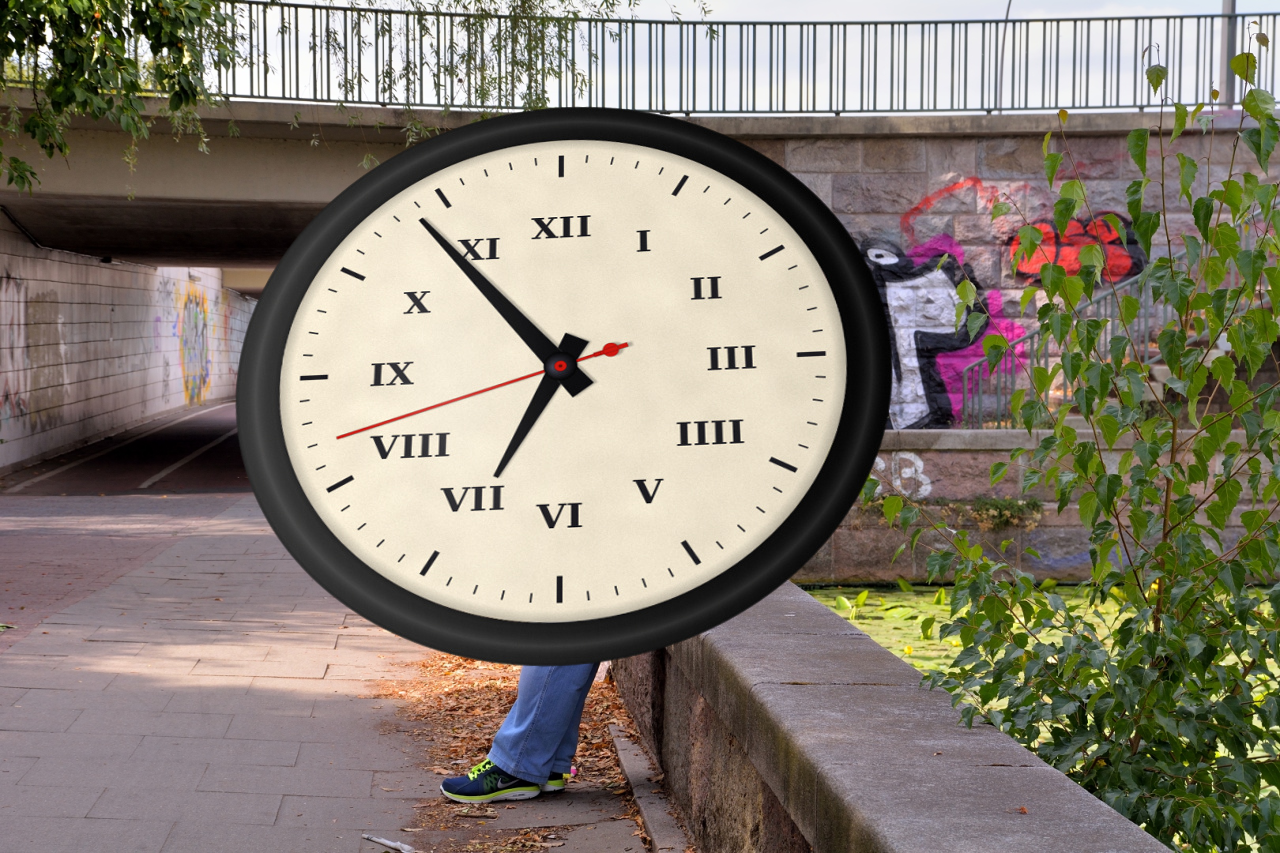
6:53:42
